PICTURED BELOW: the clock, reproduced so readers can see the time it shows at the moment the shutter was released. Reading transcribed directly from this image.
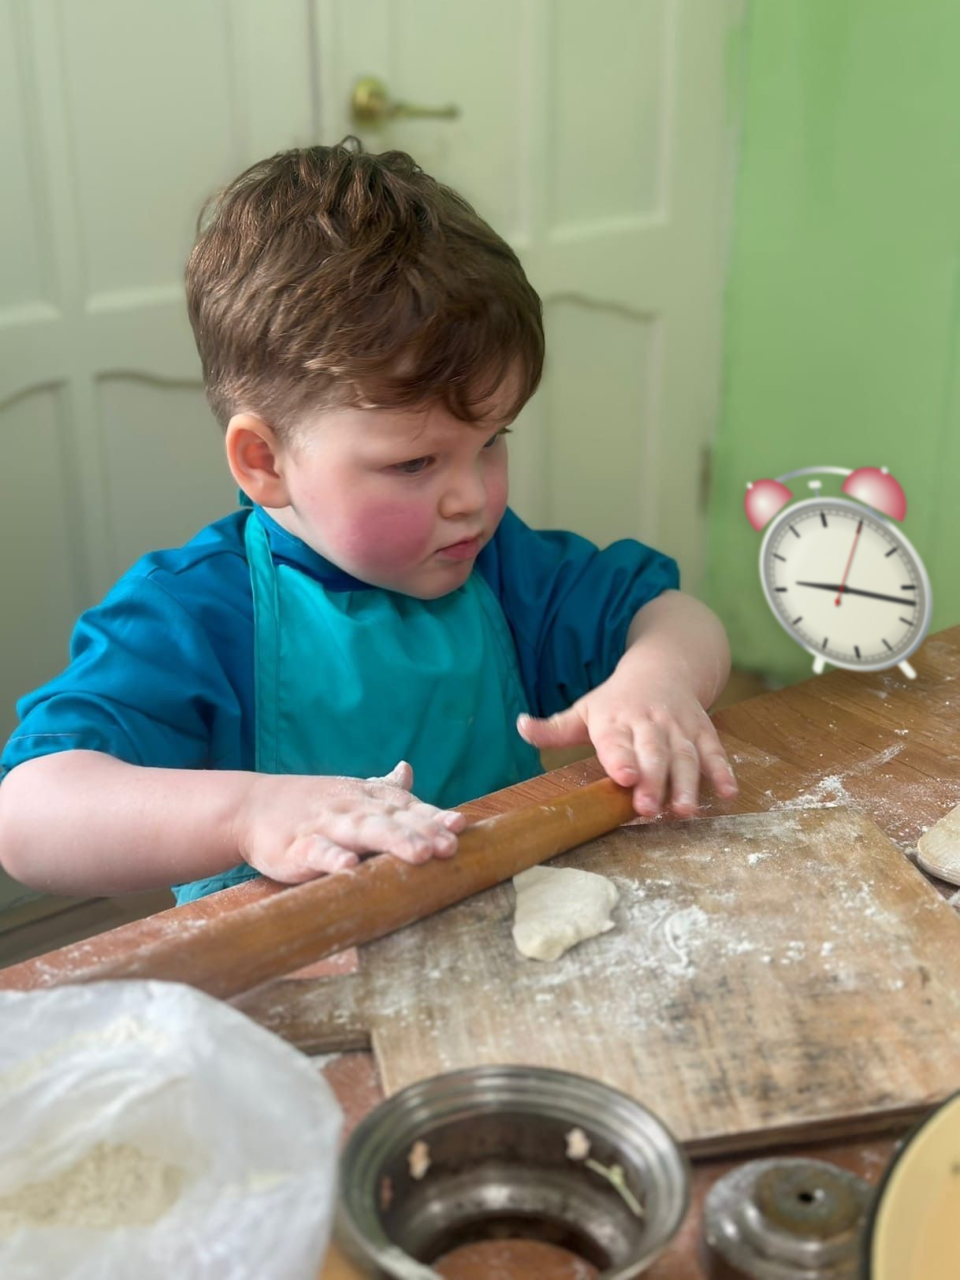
9:17:05
